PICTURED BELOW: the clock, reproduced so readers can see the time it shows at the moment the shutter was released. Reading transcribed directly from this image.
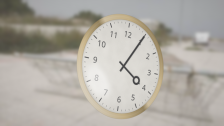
4:05
